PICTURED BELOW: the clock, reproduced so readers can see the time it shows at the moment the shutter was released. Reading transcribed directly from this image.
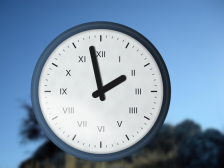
1:58
